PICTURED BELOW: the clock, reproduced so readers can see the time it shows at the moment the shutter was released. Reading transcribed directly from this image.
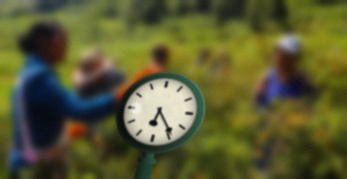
6:24
